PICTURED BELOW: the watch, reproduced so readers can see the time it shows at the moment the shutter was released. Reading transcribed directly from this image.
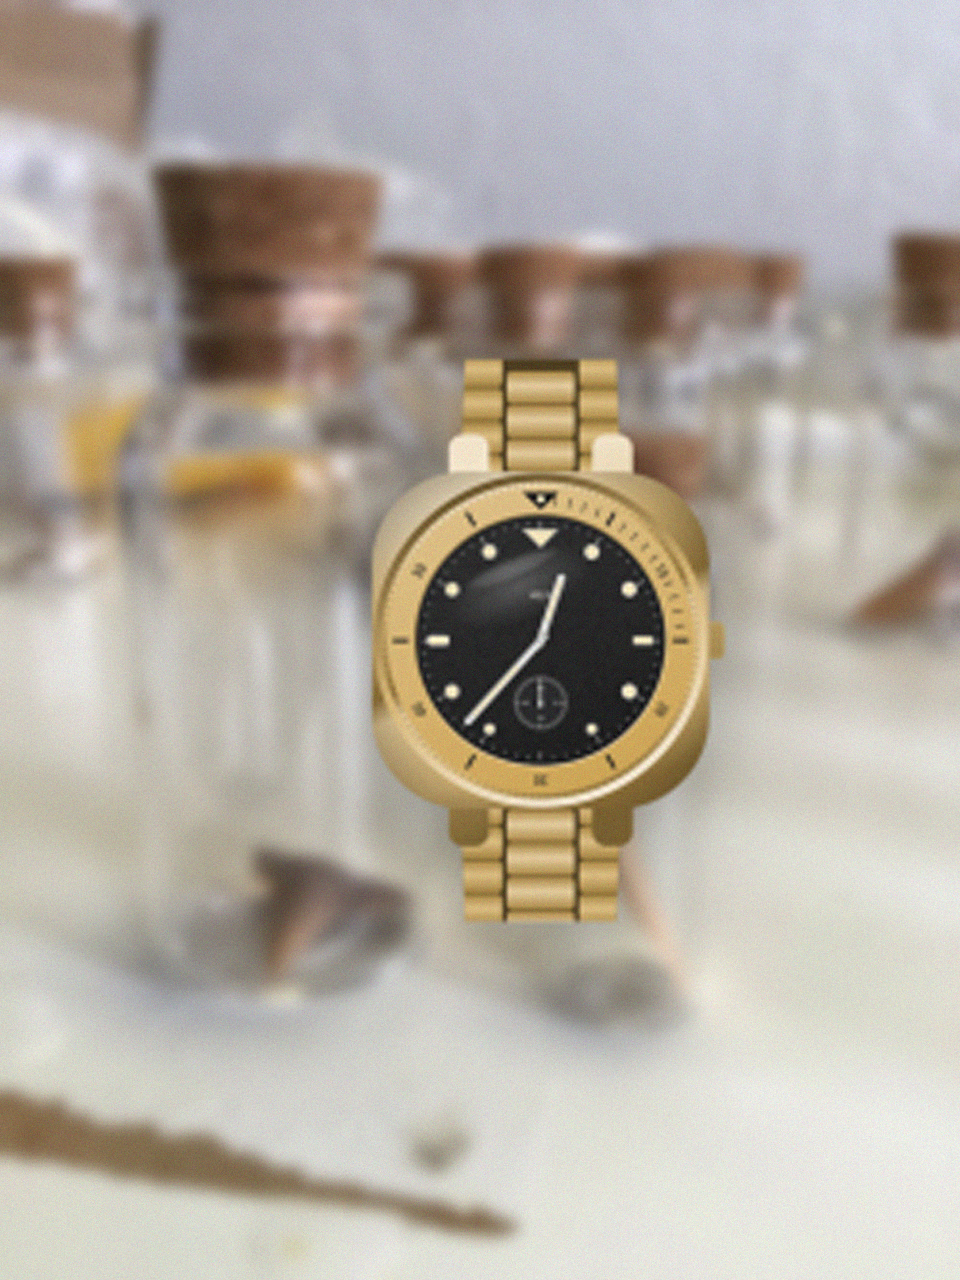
12:37
